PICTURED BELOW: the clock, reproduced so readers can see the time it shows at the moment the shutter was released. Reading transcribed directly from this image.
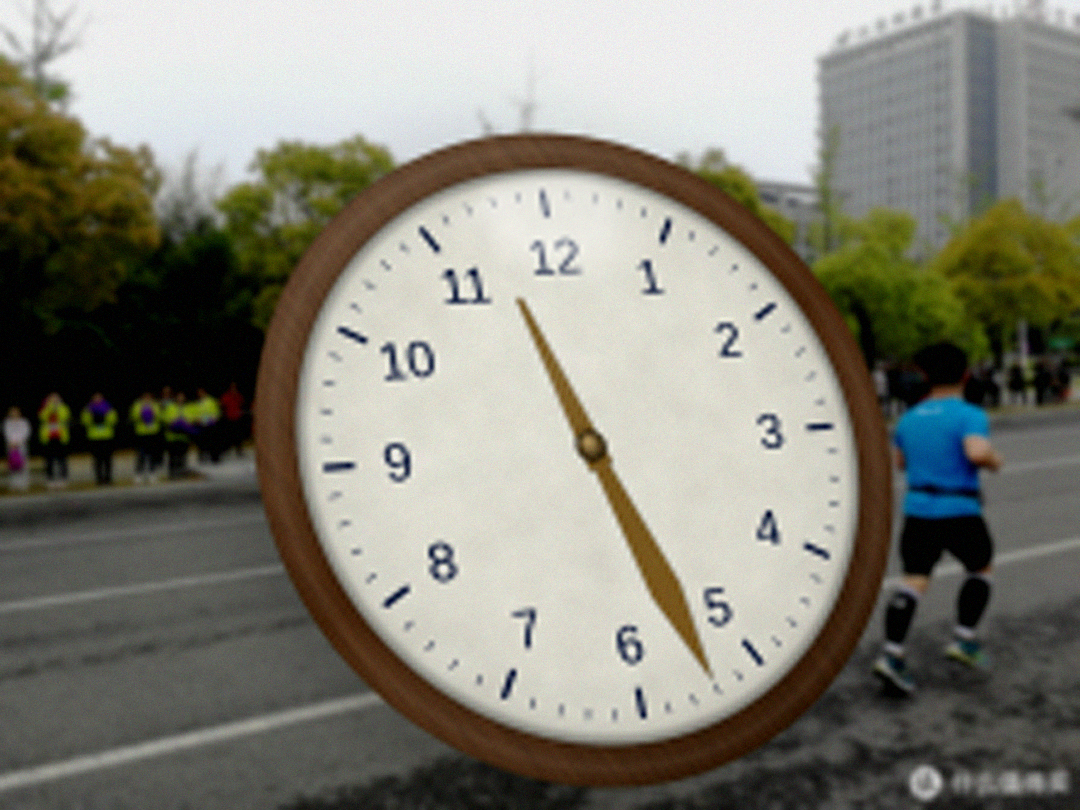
11:27
